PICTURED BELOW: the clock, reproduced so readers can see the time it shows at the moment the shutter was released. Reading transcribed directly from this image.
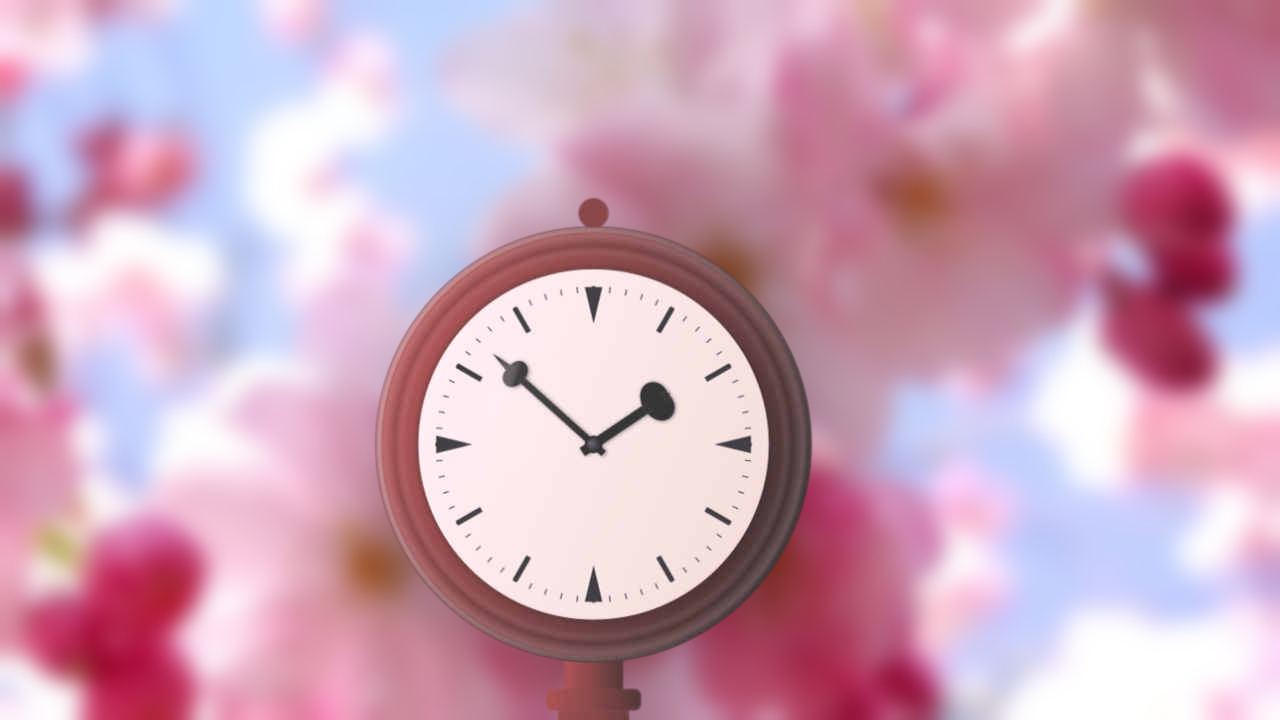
1:52
